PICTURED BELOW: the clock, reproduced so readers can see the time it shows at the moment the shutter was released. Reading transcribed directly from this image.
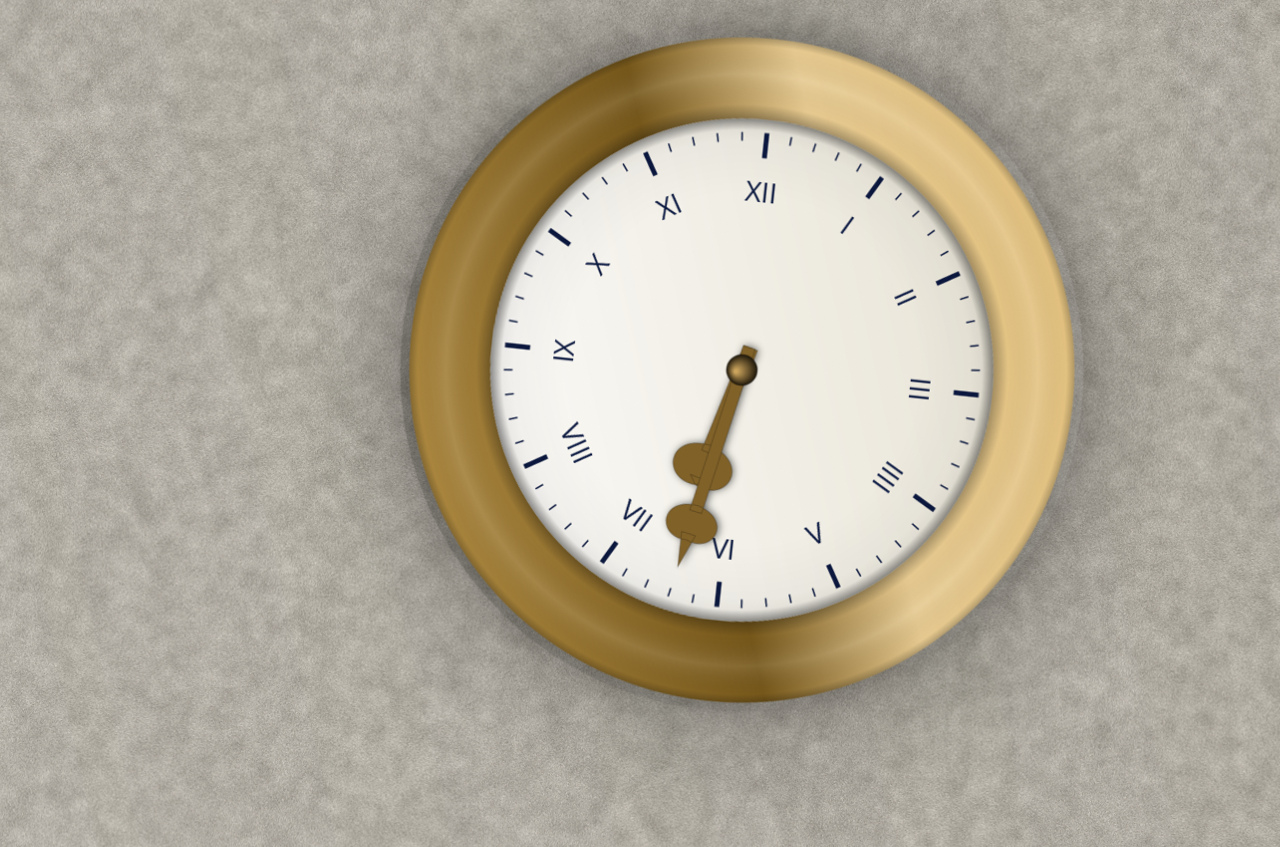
6:32
